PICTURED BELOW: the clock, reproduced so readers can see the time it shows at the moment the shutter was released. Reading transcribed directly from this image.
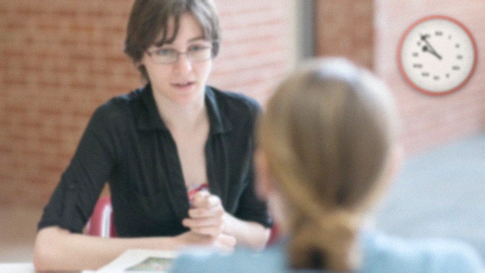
9:53
